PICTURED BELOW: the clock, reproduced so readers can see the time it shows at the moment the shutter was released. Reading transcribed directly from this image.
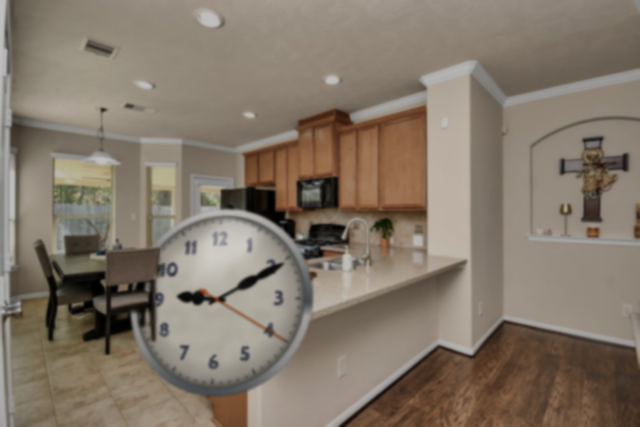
9:10:20
